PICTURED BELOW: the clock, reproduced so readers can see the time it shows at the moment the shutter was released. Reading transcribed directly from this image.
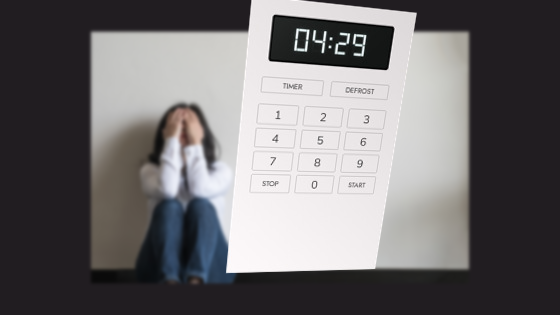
4:29
